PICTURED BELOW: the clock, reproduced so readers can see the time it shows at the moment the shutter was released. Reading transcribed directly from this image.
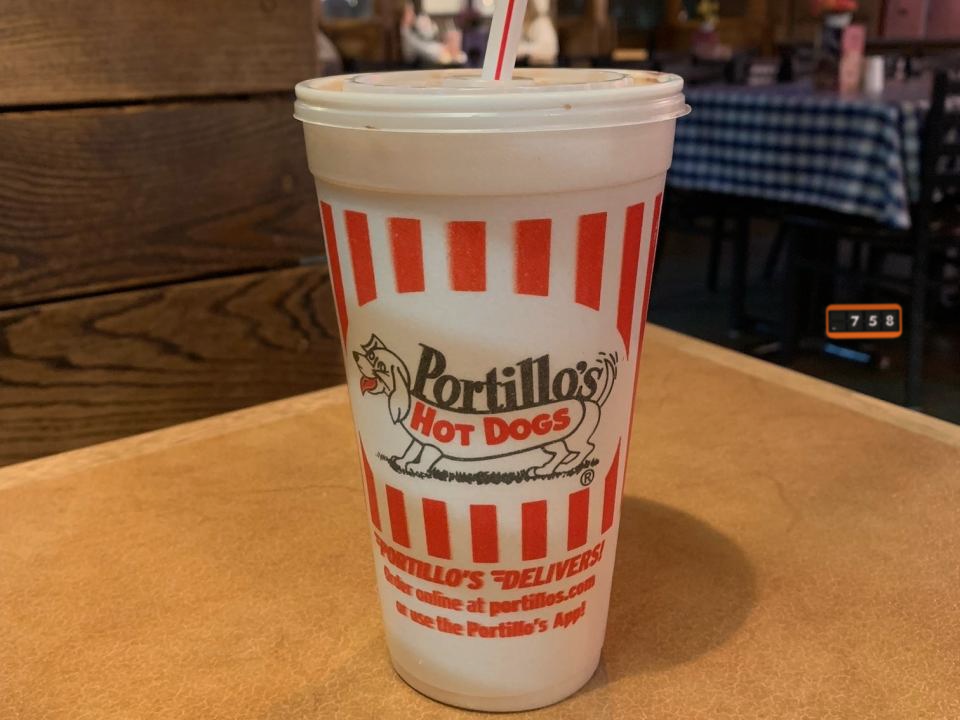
7:58
